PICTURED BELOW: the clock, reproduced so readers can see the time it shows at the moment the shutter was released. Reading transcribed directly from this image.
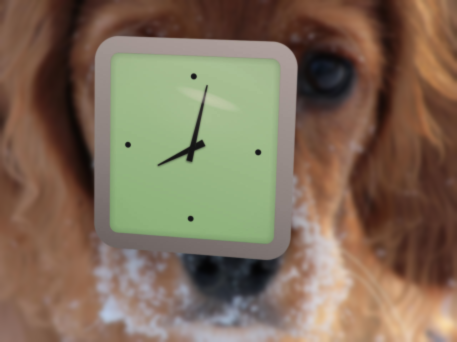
8:02
